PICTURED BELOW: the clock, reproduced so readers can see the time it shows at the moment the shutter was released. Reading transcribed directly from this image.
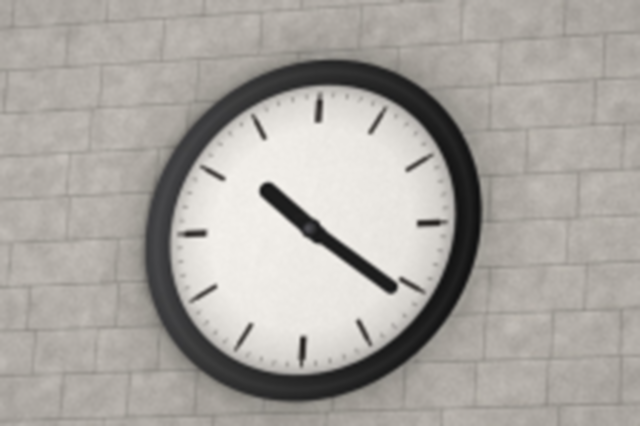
10:21
